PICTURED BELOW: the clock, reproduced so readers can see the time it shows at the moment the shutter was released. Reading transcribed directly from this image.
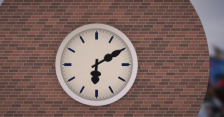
6:10
